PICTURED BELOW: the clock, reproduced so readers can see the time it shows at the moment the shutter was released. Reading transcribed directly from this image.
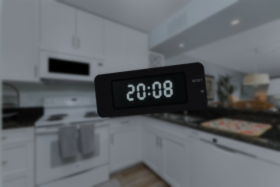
20:08
